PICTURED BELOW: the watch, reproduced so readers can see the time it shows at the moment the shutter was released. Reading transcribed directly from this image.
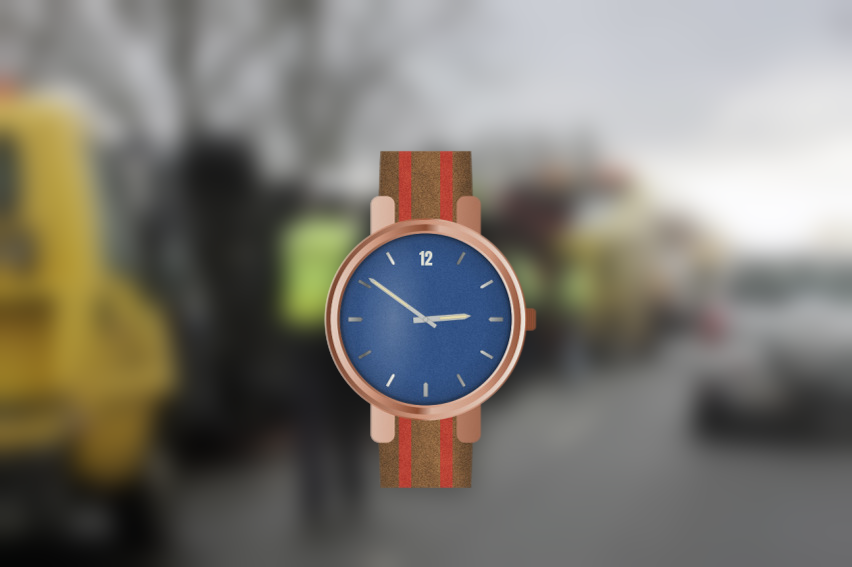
2:51
